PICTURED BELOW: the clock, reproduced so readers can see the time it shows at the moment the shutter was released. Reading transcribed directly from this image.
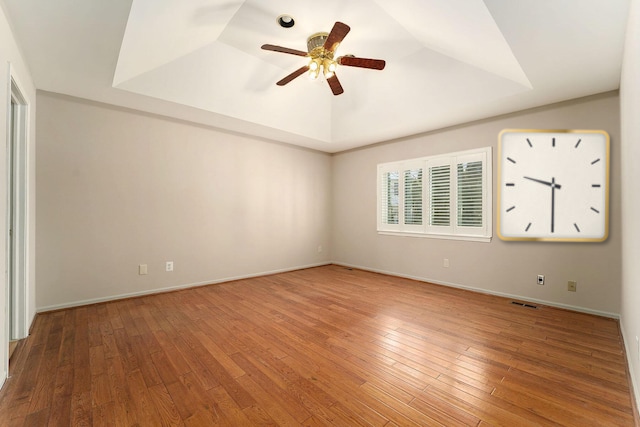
9:30
